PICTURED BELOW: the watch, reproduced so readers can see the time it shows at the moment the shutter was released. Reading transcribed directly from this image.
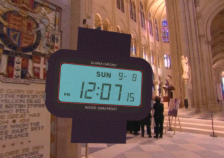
12:07:15
